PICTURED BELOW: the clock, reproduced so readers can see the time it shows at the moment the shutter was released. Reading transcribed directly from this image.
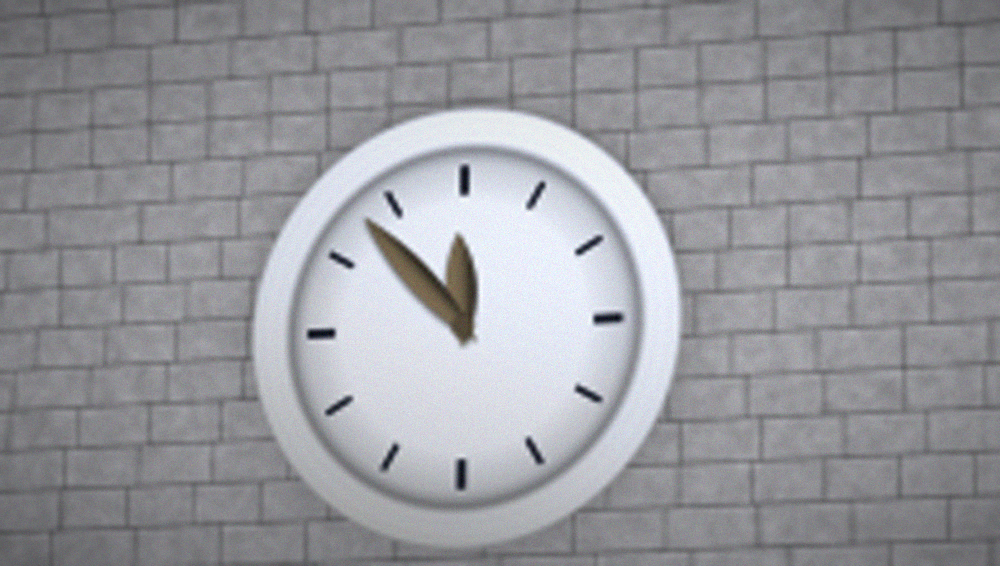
11:53
